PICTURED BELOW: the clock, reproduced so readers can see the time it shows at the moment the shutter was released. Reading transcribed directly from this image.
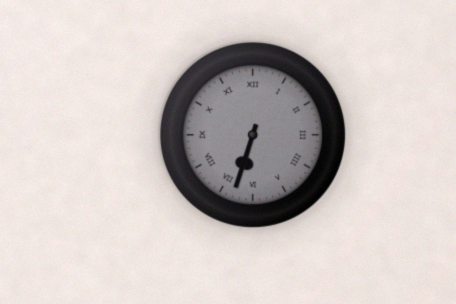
6:33
